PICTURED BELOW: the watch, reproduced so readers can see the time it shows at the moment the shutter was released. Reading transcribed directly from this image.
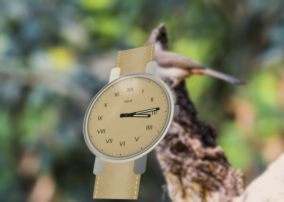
3:14
